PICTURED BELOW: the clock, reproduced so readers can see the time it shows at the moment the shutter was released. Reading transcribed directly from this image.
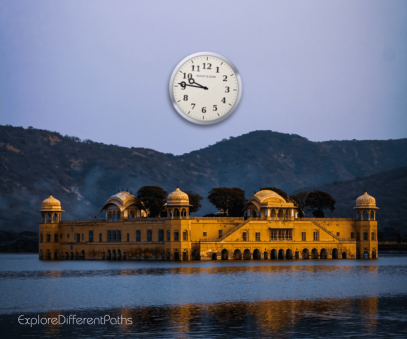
9:46
